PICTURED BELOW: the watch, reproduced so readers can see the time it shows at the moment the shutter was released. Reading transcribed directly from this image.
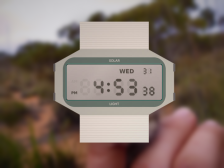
4:53:38
